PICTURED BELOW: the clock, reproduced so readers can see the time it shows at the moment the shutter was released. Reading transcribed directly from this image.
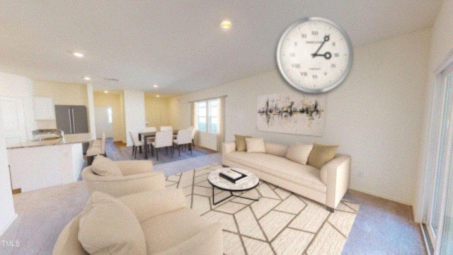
3:06
